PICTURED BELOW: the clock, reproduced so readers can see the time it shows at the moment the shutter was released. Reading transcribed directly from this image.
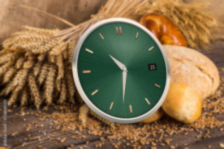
10:32
